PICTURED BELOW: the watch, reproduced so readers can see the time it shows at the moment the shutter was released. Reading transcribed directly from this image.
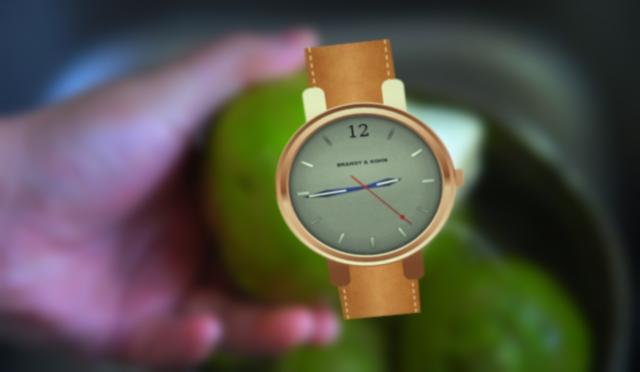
2:44:23
